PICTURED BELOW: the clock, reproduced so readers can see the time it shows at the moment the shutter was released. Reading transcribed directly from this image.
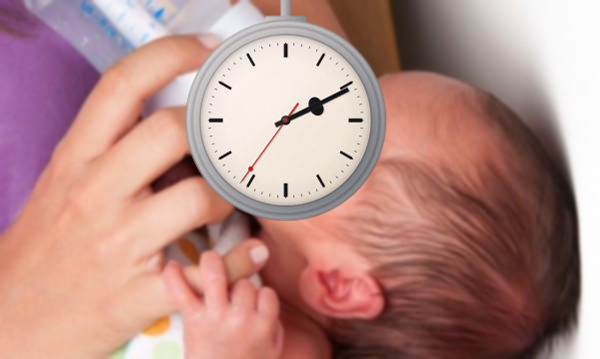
2:10:36
